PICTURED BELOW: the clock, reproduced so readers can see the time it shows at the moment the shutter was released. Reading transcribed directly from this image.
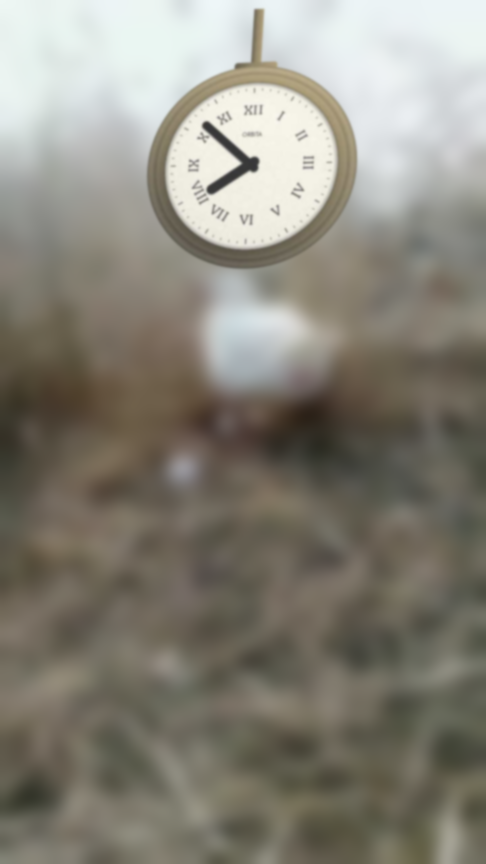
7:52
